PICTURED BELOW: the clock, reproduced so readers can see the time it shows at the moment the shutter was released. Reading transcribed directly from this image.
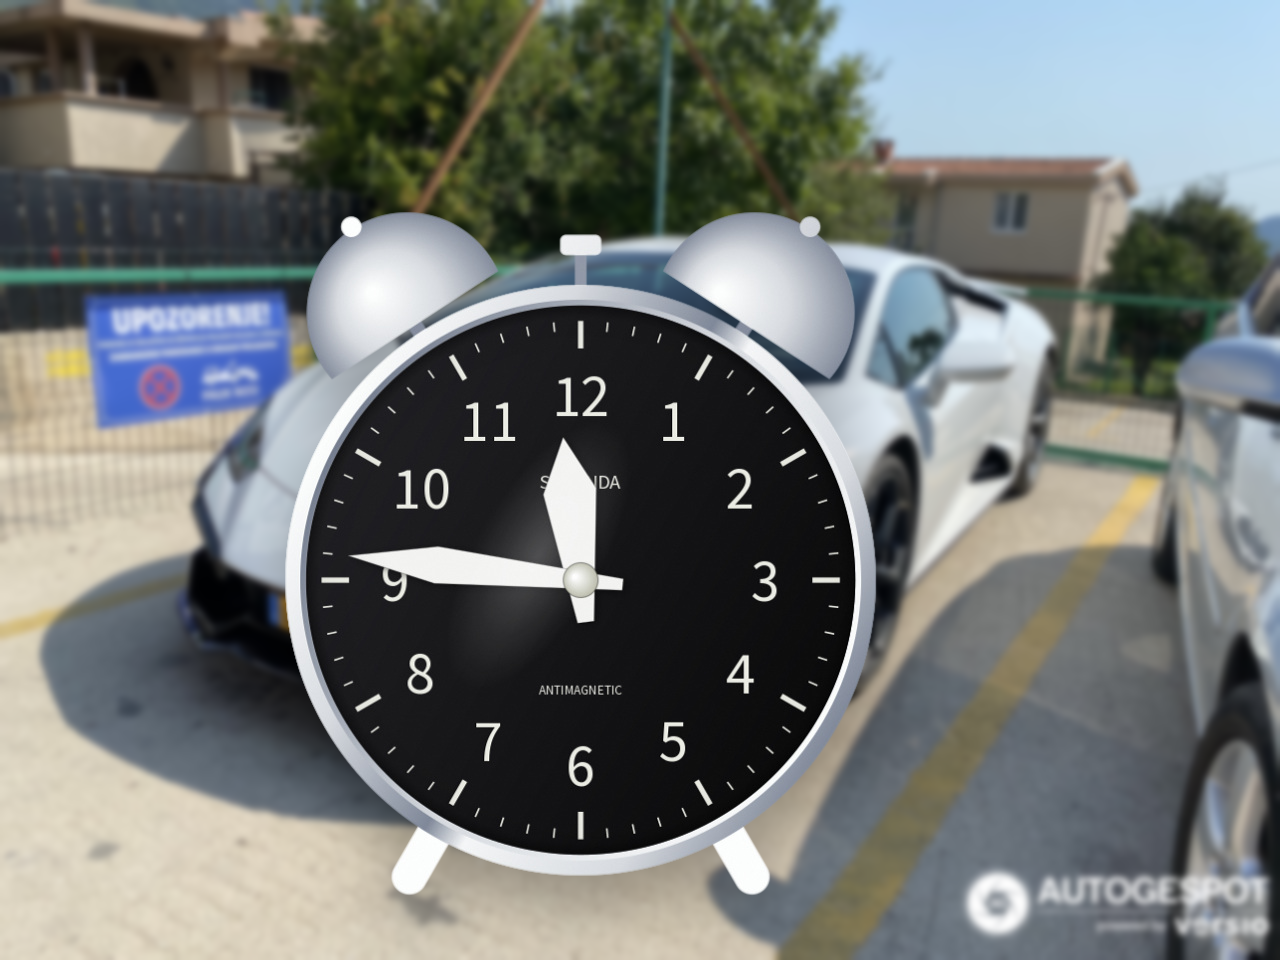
11:46
